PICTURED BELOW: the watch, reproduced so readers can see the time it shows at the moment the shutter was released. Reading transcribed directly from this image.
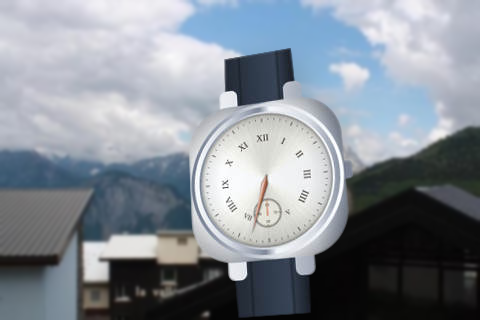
6:33
